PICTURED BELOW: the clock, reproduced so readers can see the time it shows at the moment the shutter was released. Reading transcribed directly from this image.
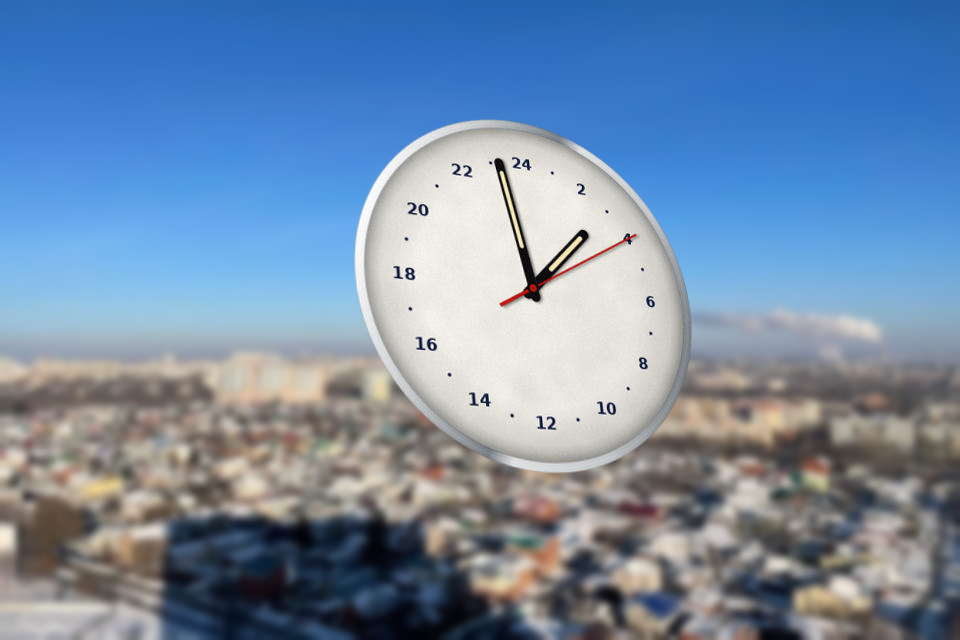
2:58:10
